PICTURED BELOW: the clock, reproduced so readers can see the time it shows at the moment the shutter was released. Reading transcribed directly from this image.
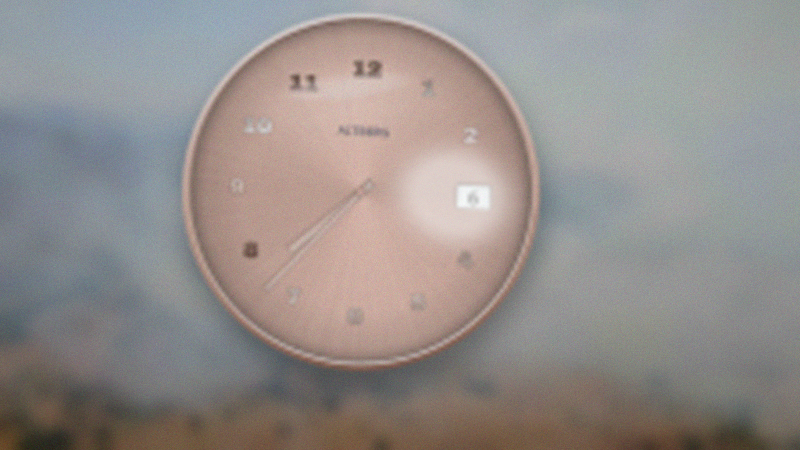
7:37
